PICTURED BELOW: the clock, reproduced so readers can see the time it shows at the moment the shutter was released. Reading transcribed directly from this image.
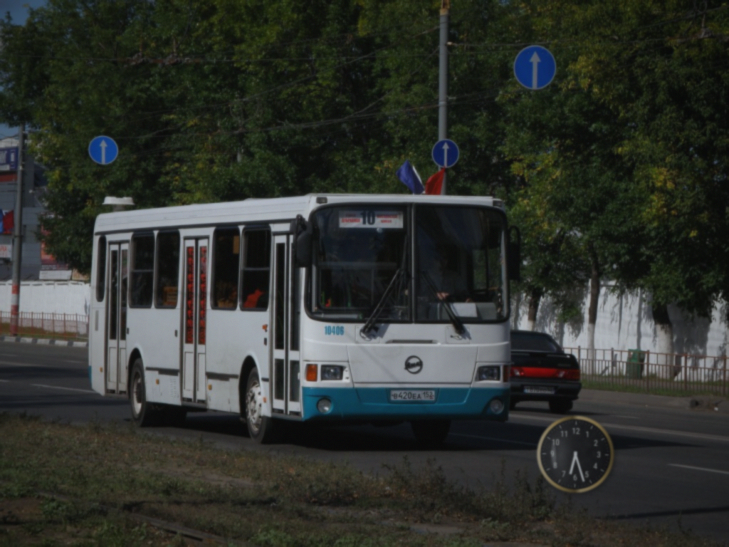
6:27
